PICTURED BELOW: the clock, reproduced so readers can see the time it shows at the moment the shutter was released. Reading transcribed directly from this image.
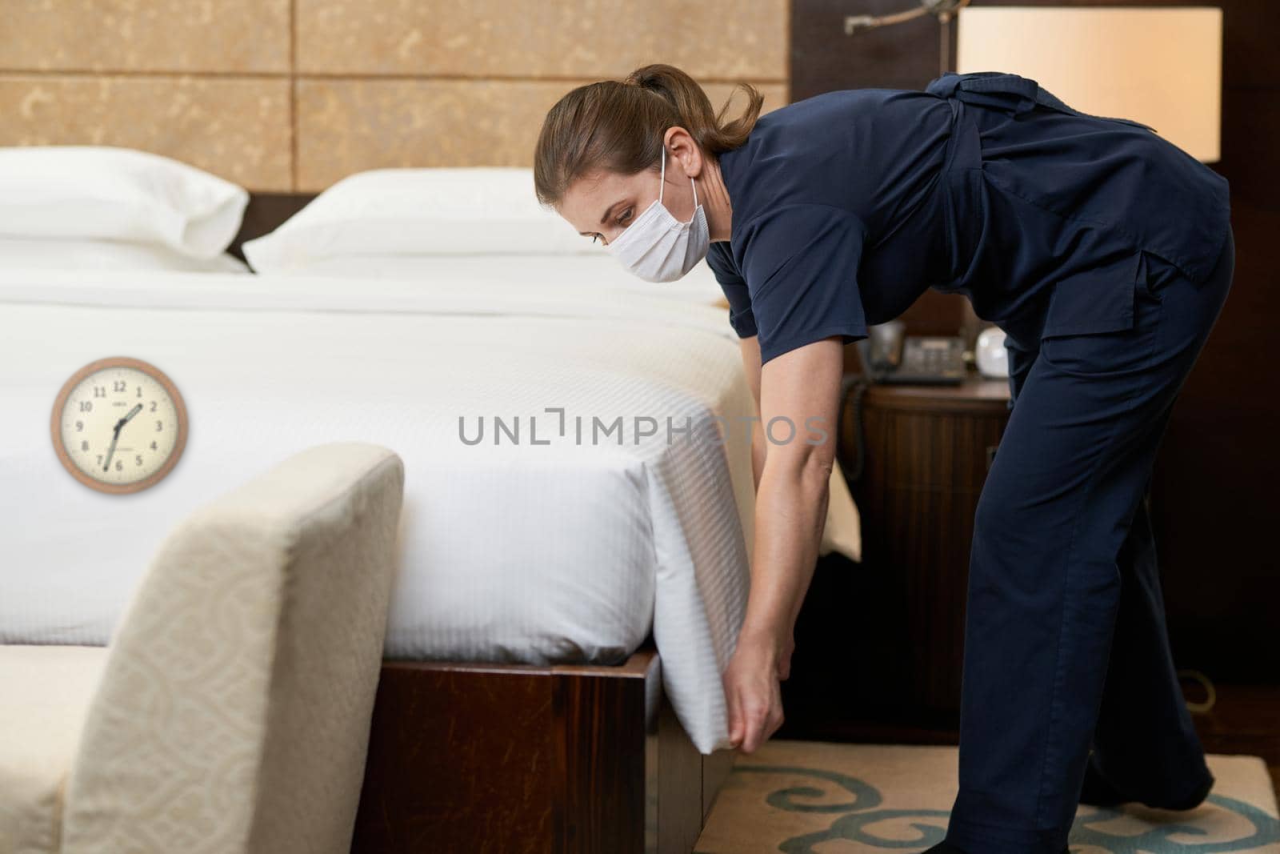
1:33
